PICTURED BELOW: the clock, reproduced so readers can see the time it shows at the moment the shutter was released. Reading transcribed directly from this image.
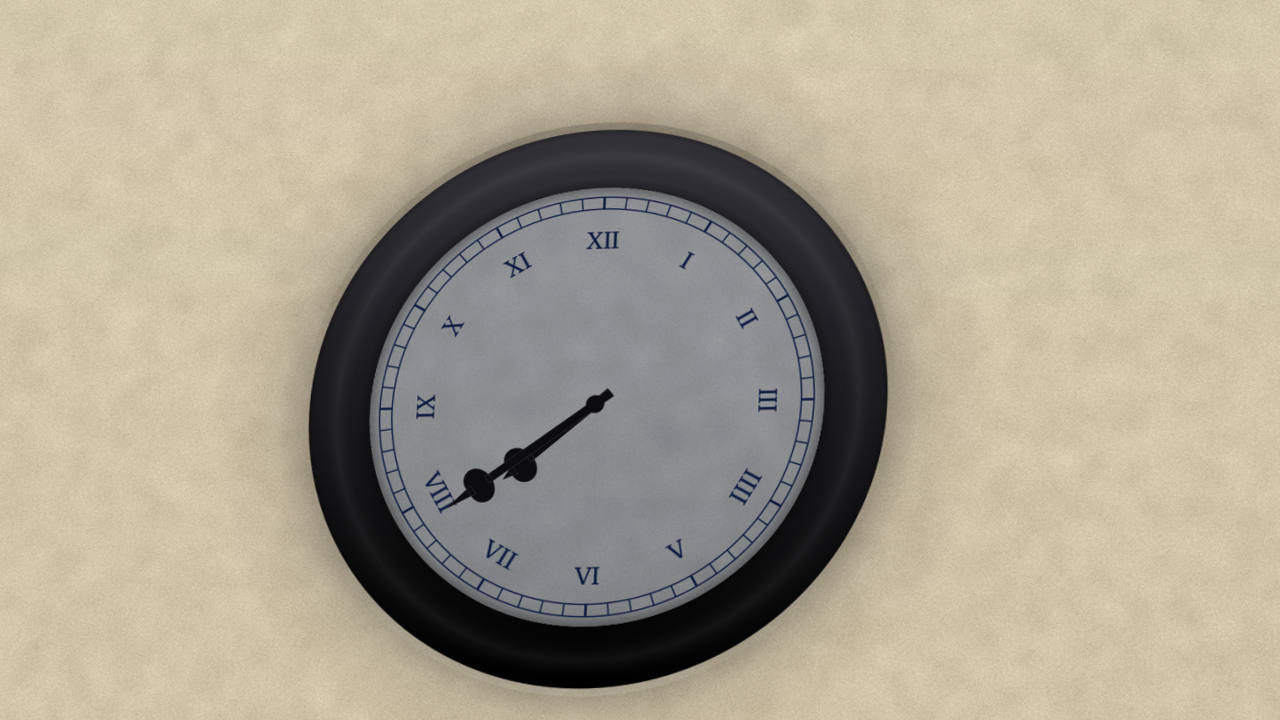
7:39
